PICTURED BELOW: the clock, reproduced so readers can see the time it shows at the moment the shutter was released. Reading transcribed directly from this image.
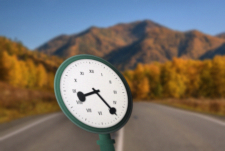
8:24
